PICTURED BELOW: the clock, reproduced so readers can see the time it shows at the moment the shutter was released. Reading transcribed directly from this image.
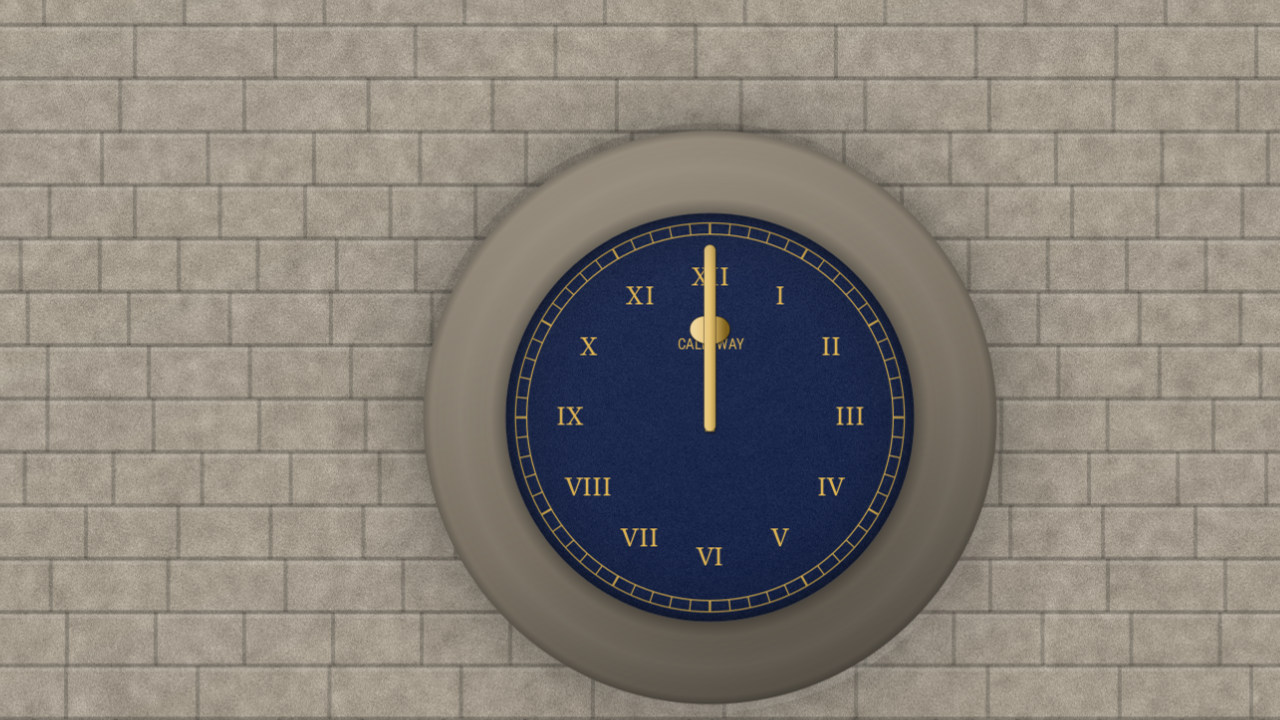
12:00
